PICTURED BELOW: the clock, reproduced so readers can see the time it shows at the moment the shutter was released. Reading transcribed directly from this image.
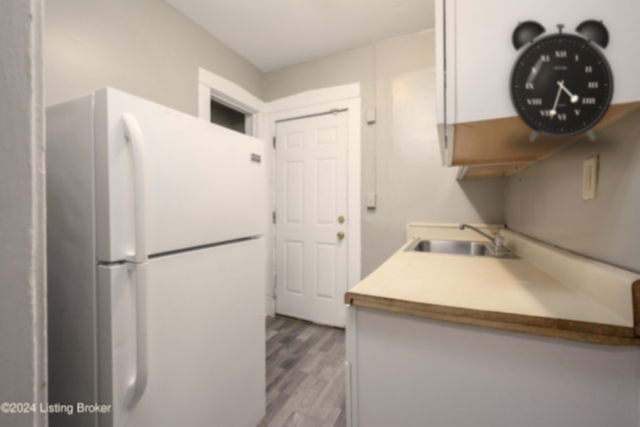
4:33
